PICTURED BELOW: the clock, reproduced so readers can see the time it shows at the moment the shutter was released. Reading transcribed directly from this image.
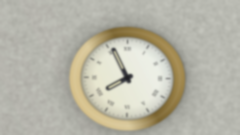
7:56
